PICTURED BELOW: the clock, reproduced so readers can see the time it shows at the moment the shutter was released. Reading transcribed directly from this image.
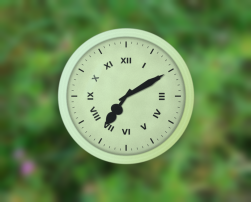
7:10
